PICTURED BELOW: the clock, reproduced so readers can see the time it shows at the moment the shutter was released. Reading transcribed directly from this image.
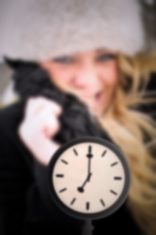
7:00
